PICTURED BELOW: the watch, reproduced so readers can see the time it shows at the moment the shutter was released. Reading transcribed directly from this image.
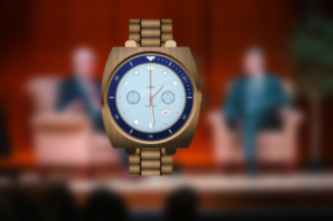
1:29
